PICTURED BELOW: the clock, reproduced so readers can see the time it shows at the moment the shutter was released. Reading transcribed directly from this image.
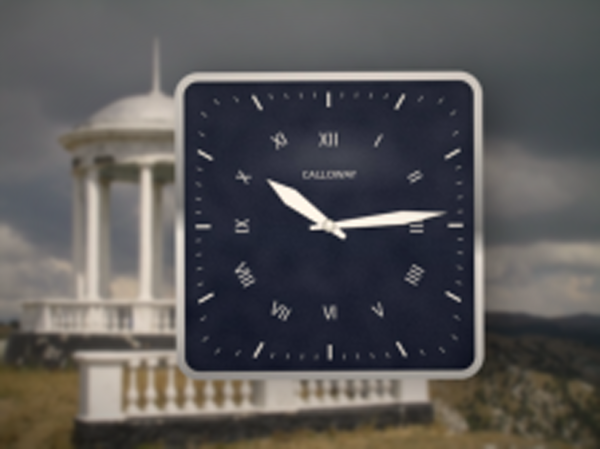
10:14
